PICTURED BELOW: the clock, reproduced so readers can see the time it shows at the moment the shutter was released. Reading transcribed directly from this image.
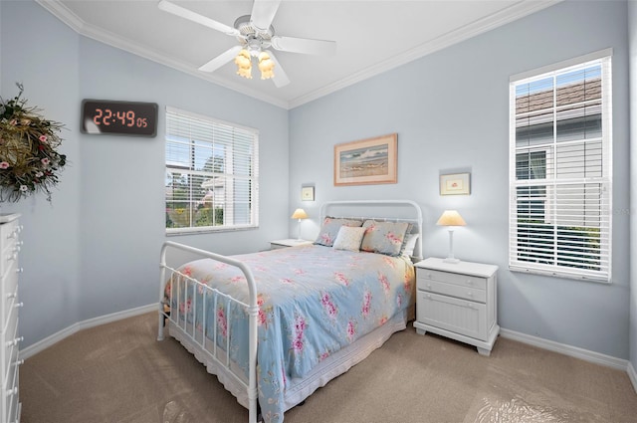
22:49:05
